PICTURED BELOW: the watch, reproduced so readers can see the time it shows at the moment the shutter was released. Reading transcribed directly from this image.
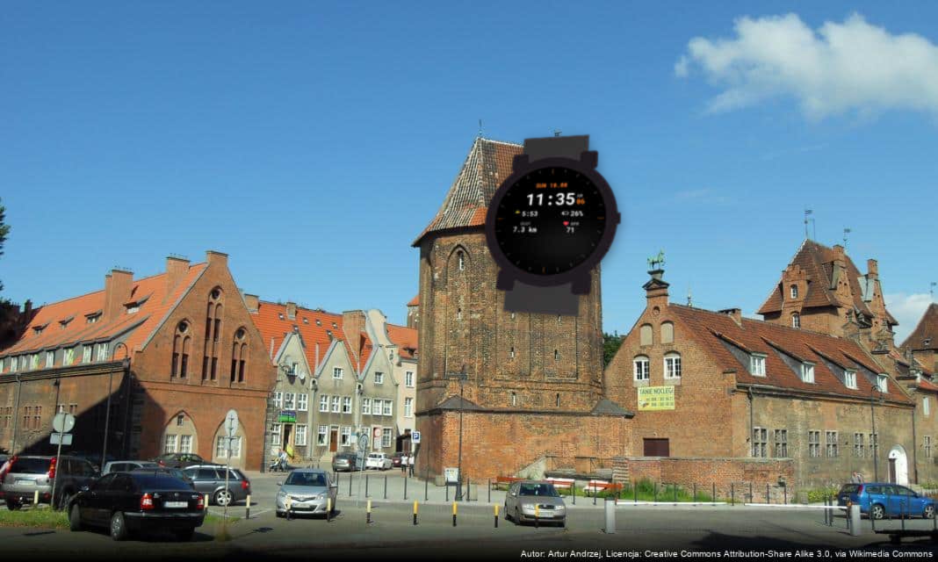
11:35
